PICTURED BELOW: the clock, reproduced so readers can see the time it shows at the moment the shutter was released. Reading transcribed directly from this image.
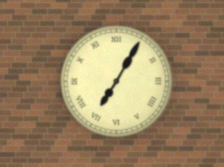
7:05
